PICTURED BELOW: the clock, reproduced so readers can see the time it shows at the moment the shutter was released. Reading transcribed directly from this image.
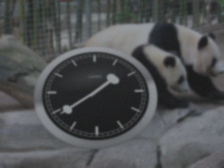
1:39
